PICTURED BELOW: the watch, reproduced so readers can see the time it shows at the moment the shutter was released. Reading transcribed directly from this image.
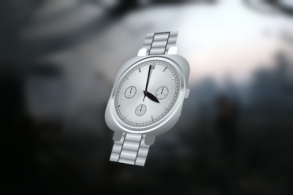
3:59
